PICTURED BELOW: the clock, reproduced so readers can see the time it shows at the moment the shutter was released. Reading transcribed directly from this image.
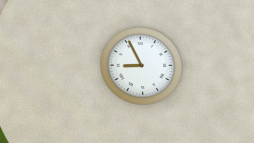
8:56
